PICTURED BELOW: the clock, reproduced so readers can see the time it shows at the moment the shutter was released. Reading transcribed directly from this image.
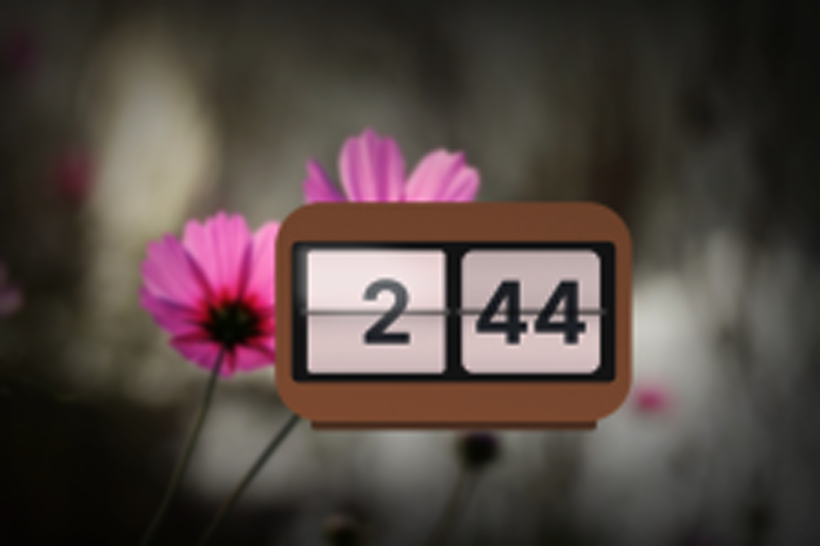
2:44
